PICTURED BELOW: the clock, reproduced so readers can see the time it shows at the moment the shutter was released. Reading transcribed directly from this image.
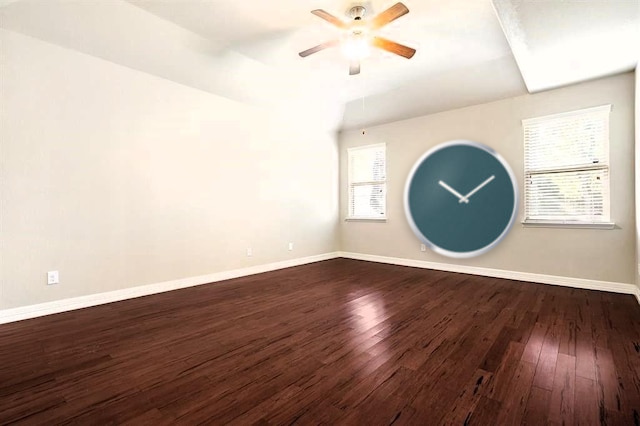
10:09
